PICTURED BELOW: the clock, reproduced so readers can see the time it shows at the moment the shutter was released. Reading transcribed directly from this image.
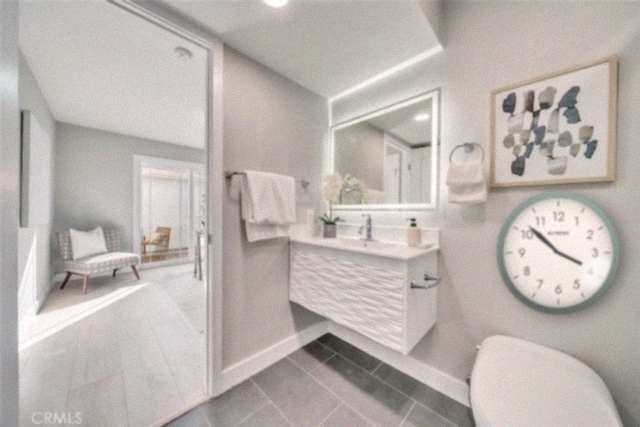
3:52
